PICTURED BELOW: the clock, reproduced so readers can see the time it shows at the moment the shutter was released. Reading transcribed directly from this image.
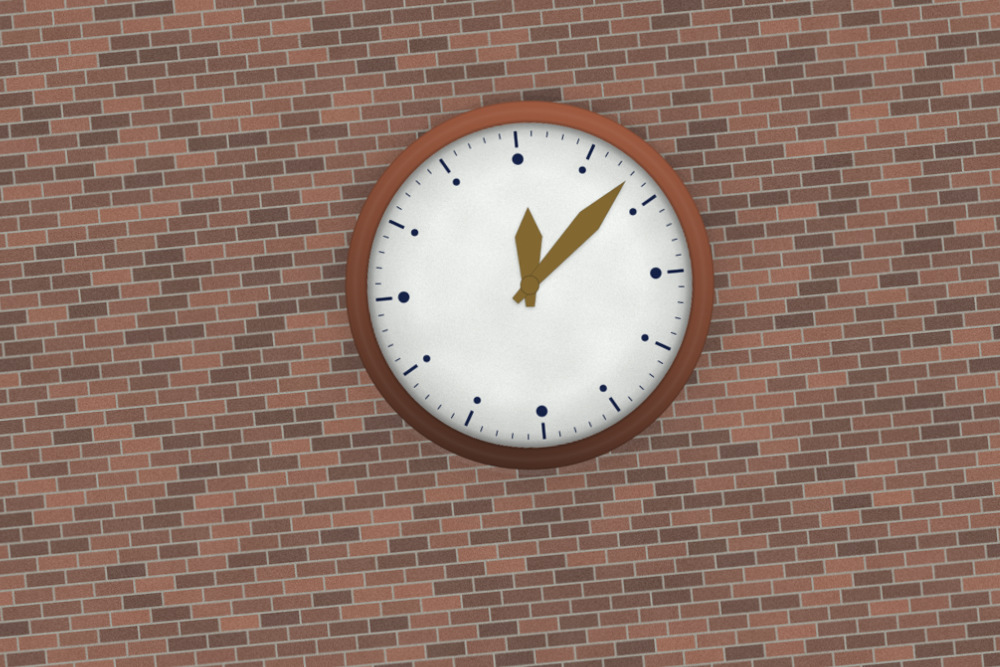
12:08
